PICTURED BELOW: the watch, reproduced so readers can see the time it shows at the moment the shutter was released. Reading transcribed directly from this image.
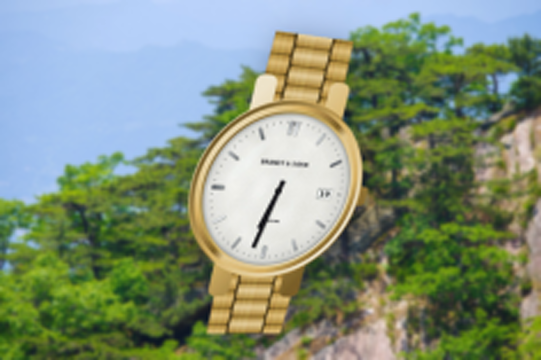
6:32
